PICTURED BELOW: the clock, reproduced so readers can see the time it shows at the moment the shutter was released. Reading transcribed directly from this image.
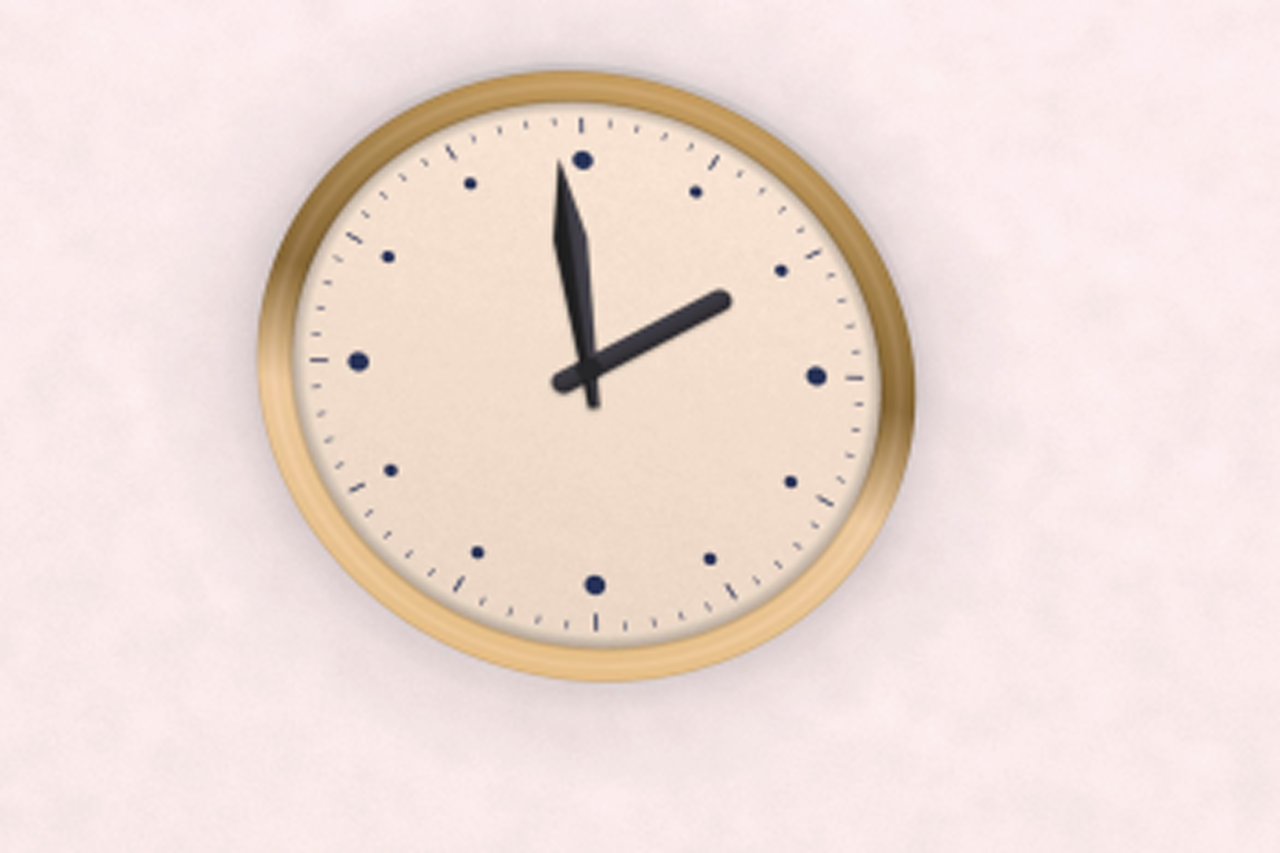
1:59
